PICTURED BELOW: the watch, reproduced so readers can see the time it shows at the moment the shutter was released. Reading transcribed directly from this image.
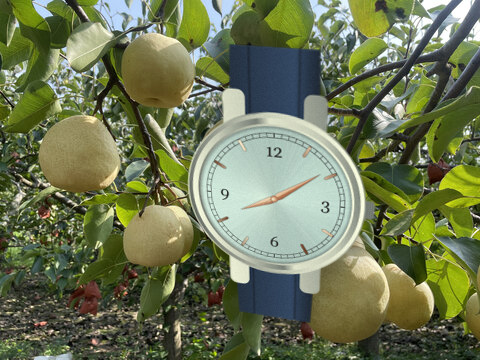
8:09
